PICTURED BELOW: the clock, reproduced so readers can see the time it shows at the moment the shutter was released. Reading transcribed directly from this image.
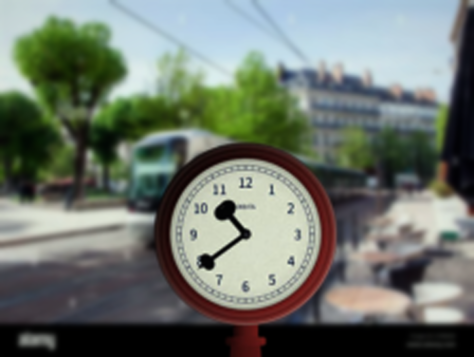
10:39
